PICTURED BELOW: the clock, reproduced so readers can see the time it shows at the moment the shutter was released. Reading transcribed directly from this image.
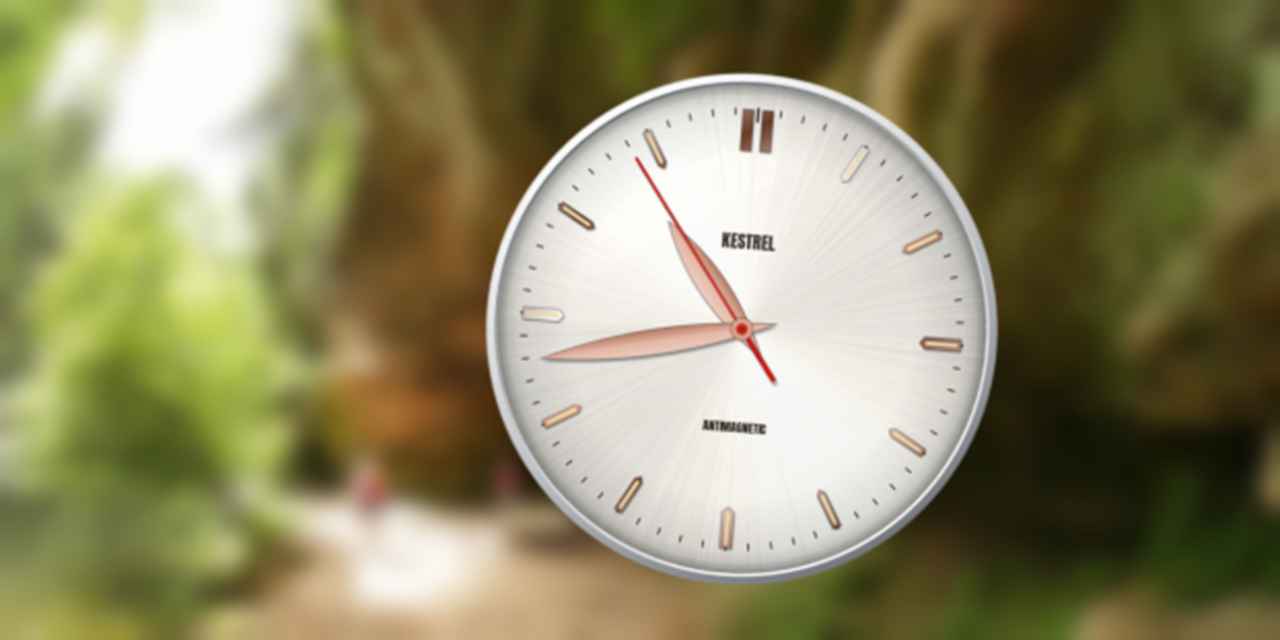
10:42:54
